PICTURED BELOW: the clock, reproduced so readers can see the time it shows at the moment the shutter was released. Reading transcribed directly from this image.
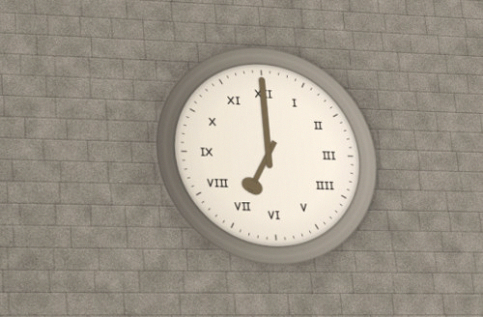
7:00
